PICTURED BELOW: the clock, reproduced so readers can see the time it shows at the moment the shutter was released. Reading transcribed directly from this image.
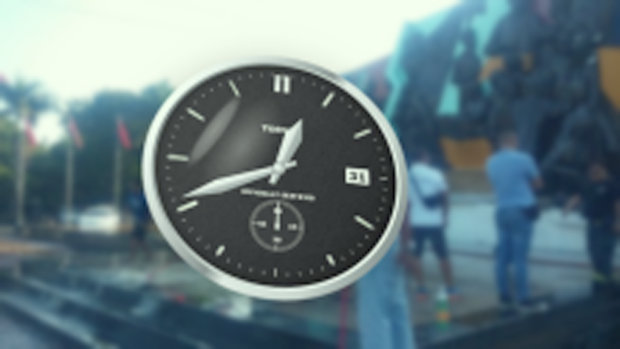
12:41
